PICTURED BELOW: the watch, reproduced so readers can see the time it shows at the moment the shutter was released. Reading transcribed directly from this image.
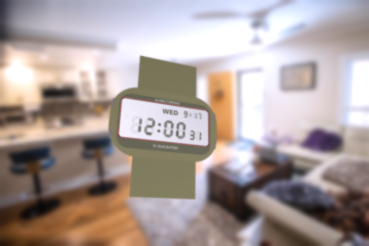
12:00:31
